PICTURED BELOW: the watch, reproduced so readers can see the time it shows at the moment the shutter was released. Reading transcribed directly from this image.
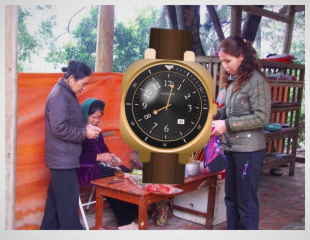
8:02
